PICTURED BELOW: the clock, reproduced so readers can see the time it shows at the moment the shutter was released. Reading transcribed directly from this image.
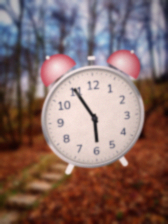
5:55
